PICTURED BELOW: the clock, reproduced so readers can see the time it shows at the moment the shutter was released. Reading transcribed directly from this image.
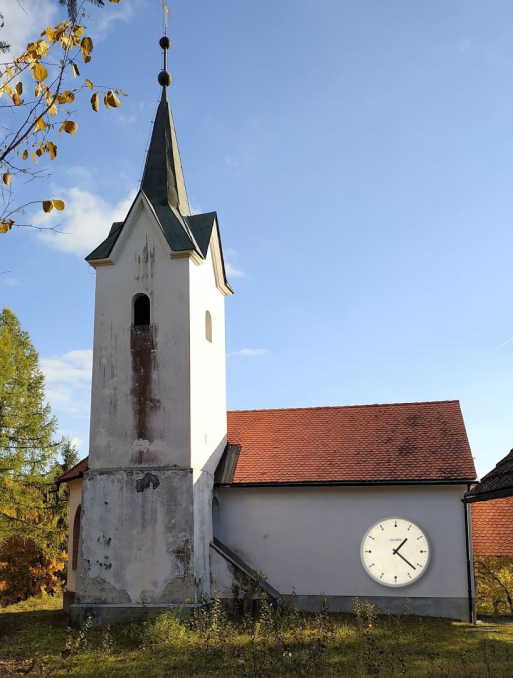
1:22
